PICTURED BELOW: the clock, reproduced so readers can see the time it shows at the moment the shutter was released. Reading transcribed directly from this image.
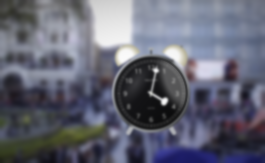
4:02
